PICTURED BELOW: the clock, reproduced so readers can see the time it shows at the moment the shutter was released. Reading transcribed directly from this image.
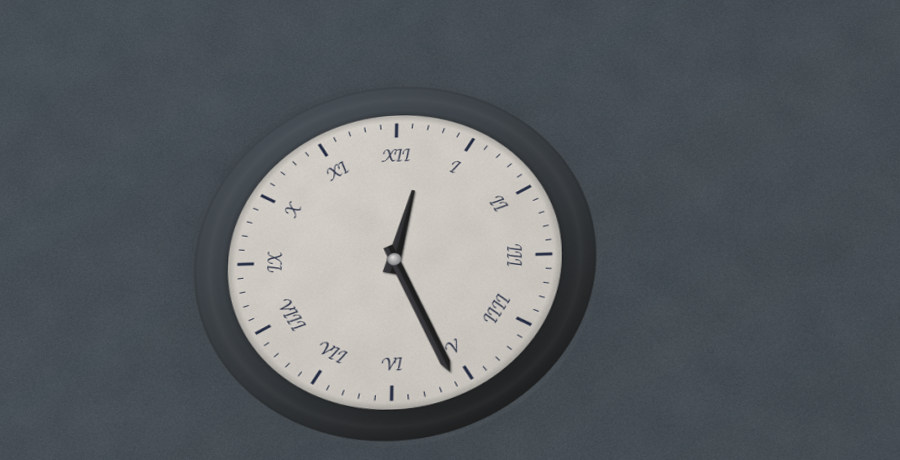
12:26
